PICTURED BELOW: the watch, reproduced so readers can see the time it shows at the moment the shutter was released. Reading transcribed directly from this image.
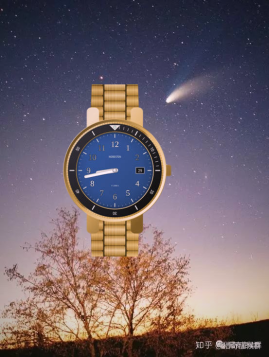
8:43
